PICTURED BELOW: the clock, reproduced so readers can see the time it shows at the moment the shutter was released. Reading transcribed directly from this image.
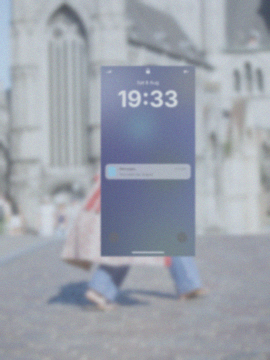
19:33
